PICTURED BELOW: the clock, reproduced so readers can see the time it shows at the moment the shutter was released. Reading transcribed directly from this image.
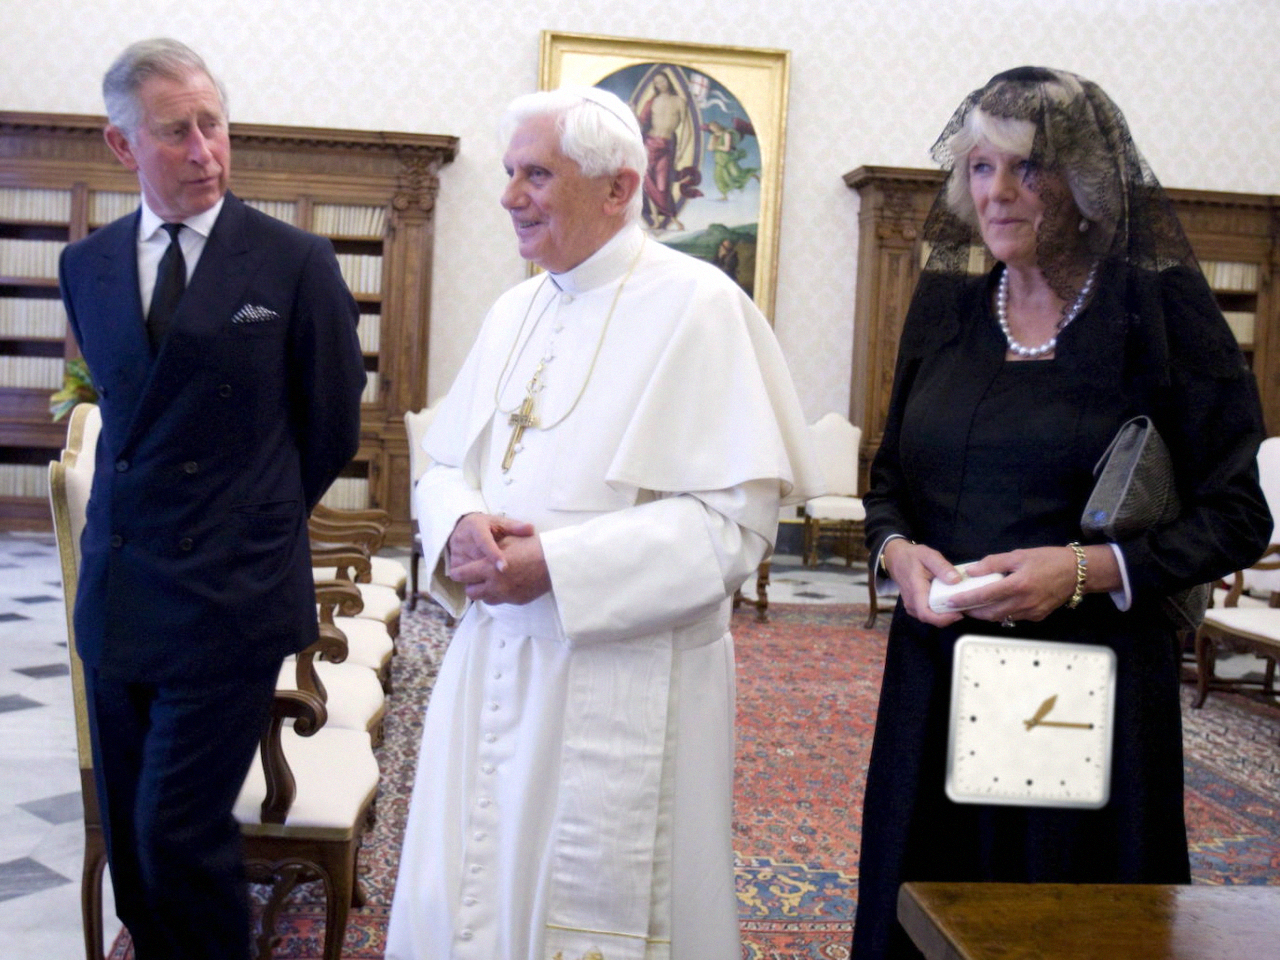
1:15
